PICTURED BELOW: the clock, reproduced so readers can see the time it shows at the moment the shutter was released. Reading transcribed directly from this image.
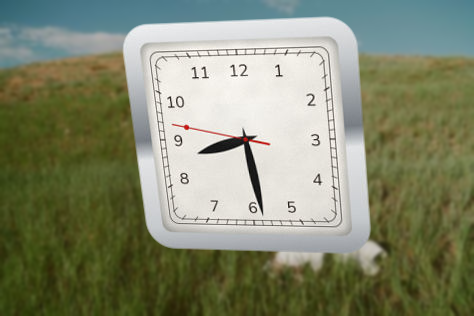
8:28:47
